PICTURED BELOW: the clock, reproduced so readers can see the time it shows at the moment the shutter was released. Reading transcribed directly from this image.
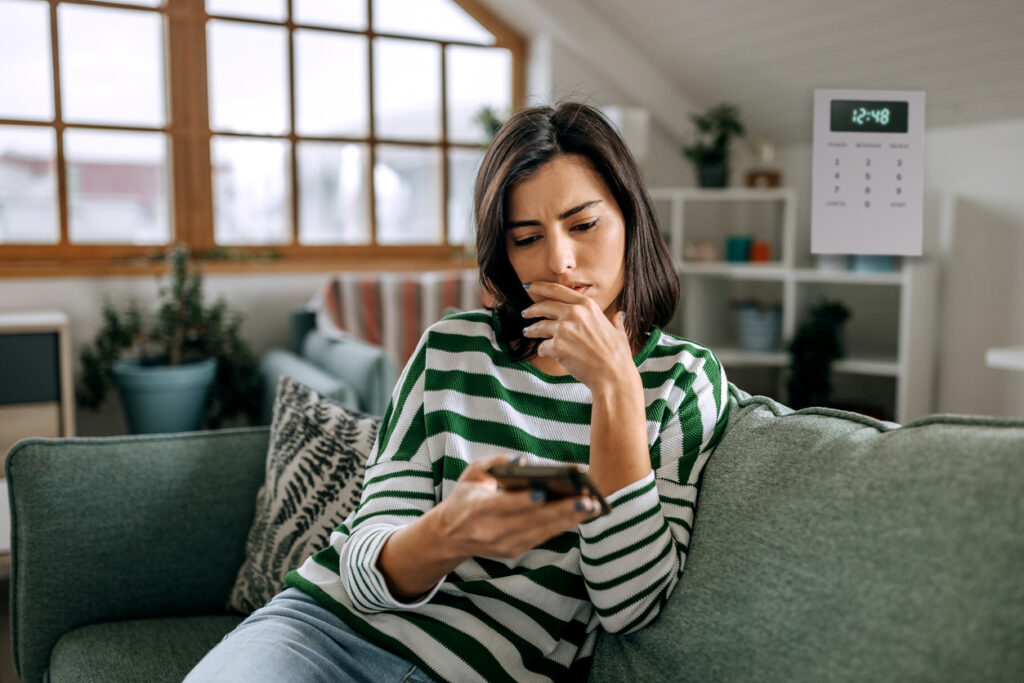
12:48
